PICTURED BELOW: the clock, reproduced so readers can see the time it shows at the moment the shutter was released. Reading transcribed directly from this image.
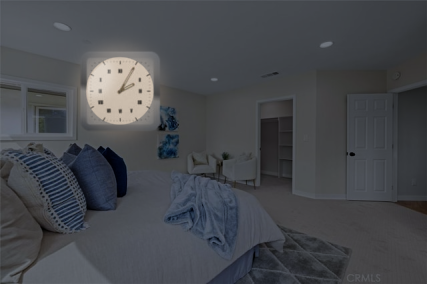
2:05
